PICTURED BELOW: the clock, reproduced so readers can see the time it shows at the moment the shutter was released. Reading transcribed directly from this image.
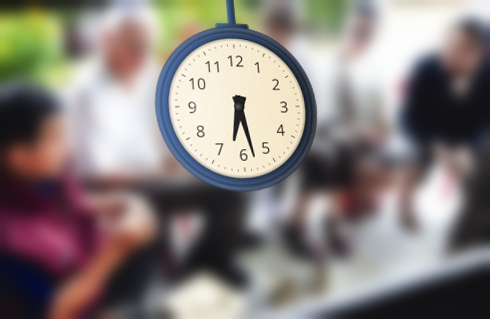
6:28
